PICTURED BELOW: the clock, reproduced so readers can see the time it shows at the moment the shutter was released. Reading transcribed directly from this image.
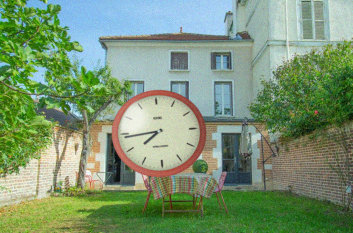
7:44
